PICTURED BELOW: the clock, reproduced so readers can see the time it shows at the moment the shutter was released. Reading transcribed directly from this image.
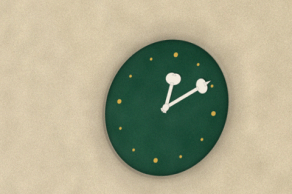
12:09
